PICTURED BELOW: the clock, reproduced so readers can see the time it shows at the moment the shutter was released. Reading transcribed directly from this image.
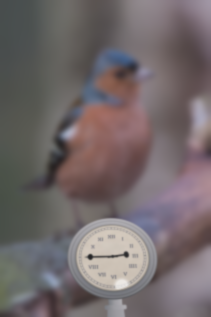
2:45
